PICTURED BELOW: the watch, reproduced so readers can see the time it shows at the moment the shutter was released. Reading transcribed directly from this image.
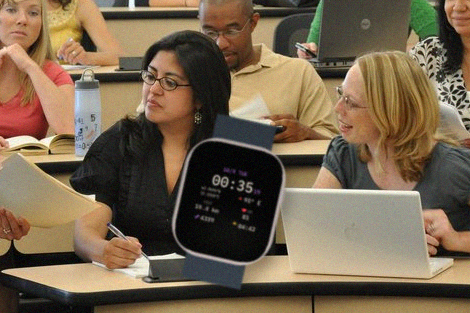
0:35
